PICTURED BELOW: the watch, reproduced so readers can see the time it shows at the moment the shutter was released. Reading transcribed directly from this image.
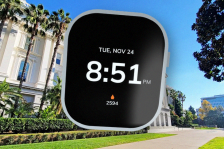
8:51
